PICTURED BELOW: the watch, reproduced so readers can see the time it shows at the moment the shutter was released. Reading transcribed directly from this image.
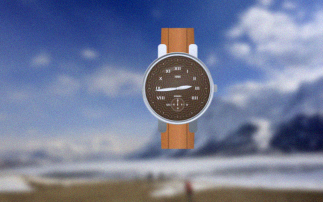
2:44
